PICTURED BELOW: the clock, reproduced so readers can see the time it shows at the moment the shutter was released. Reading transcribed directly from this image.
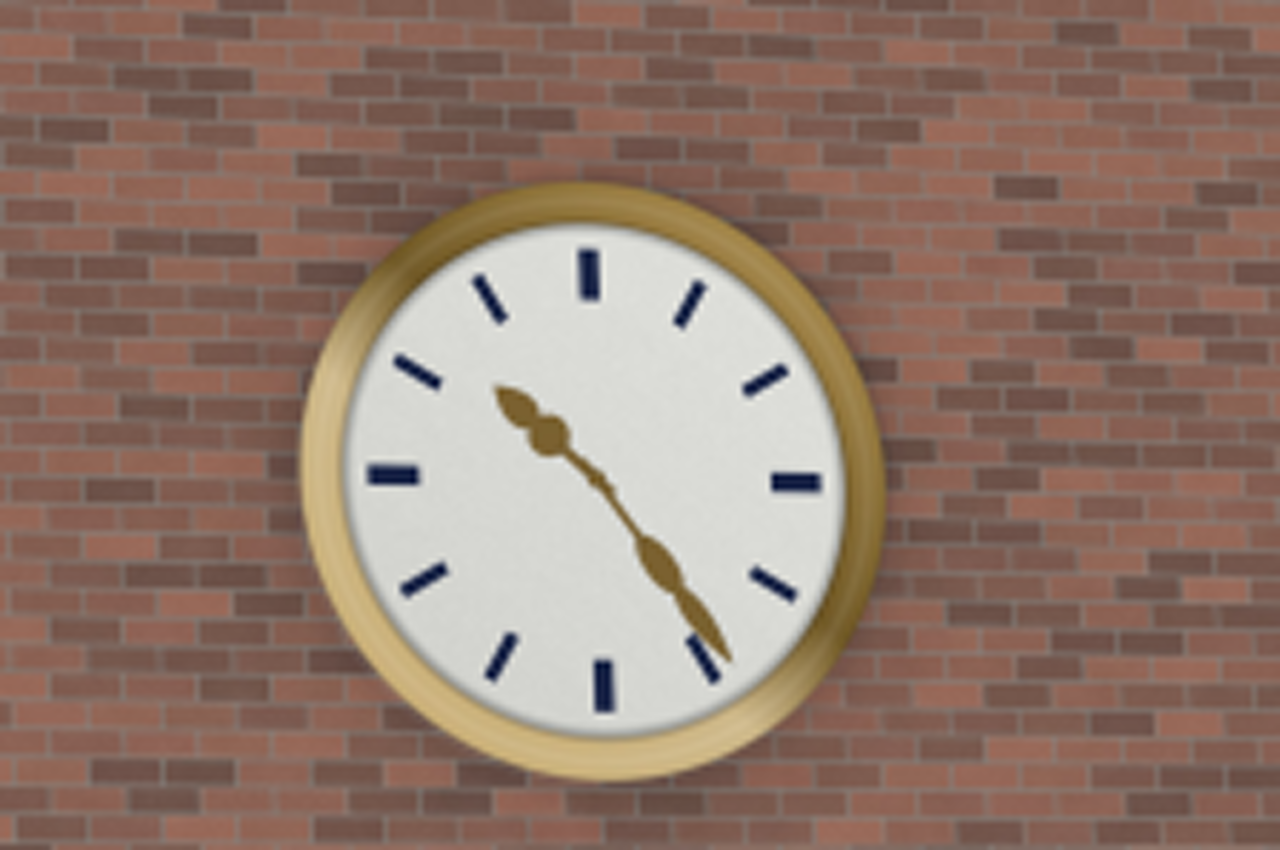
10:24
